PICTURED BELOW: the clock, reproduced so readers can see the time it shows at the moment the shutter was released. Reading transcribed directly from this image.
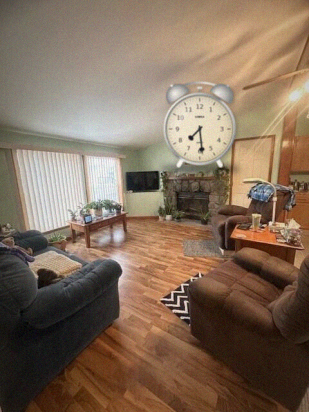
7:29
